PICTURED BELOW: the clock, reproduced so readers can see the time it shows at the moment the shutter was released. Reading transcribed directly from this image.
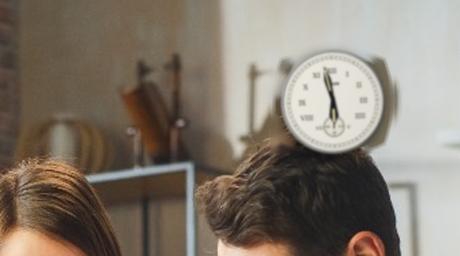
5:58
